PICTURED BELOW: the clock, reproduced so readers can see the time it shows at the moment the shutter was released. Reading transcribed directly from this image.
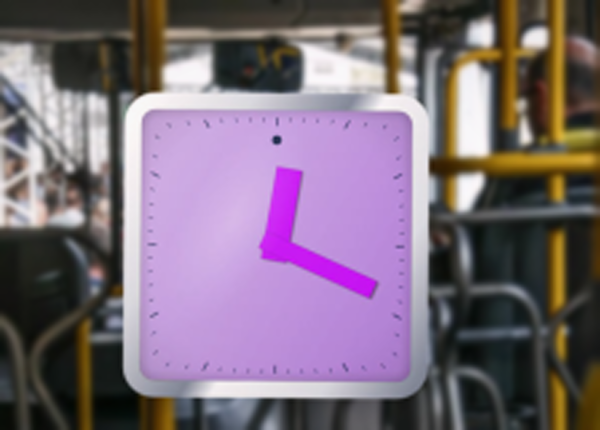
12:19
